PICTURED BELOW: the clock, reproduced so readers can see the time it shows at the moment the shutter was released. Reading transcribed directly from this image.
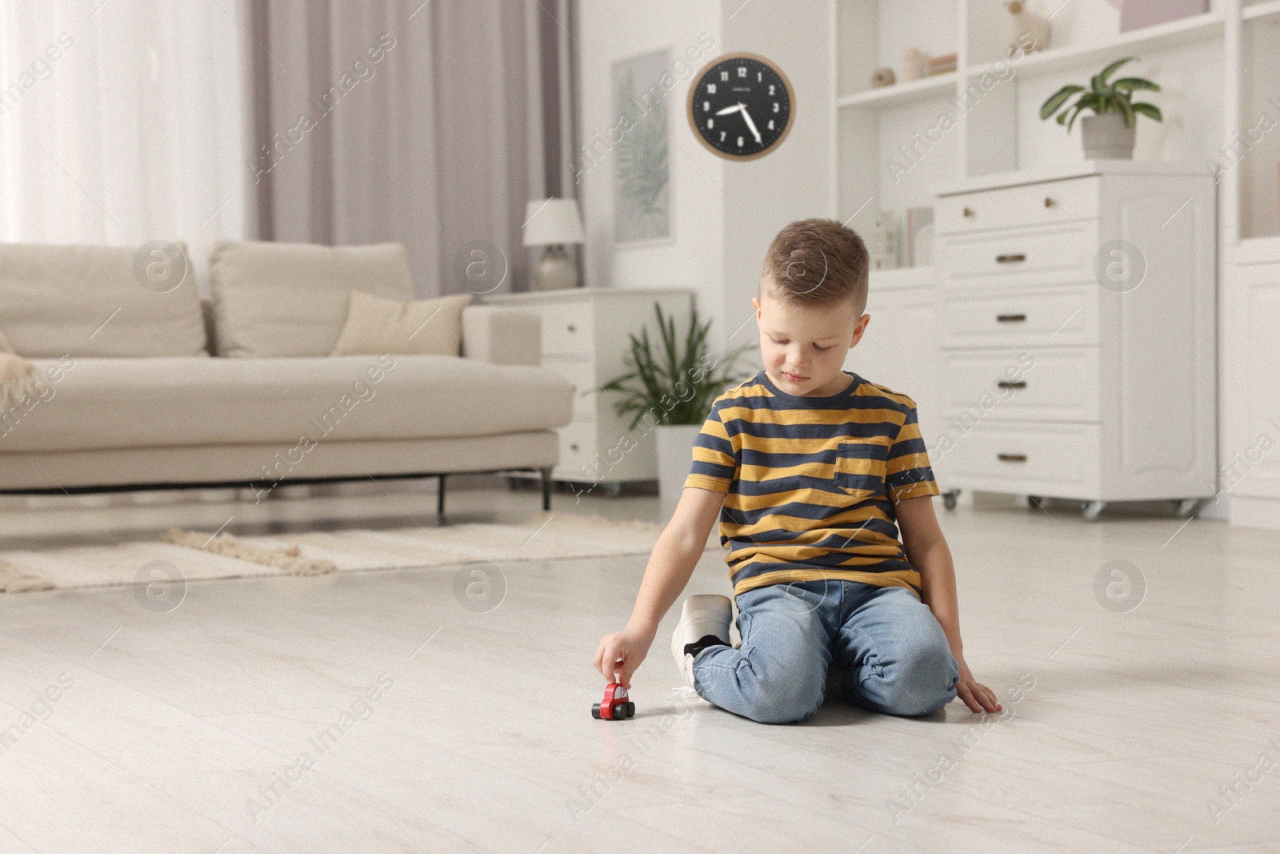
8:25
